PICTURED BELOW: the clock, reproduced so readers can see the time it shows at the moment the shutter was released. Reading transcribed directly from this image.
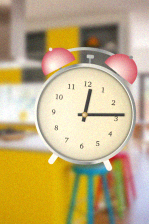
12:14
